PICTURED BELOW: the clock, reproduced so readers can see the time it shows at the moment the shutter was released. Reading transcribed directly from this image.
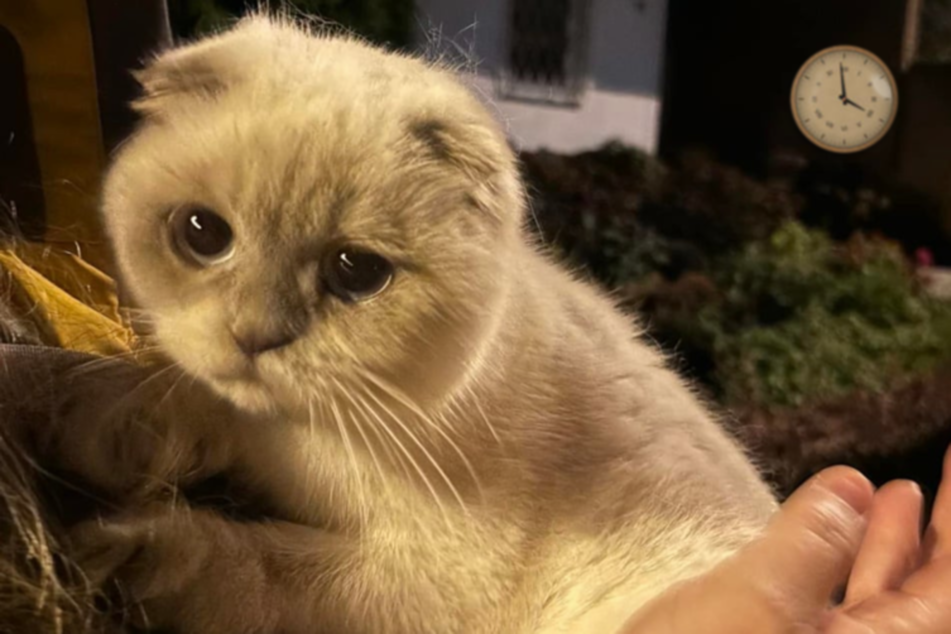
3:59
